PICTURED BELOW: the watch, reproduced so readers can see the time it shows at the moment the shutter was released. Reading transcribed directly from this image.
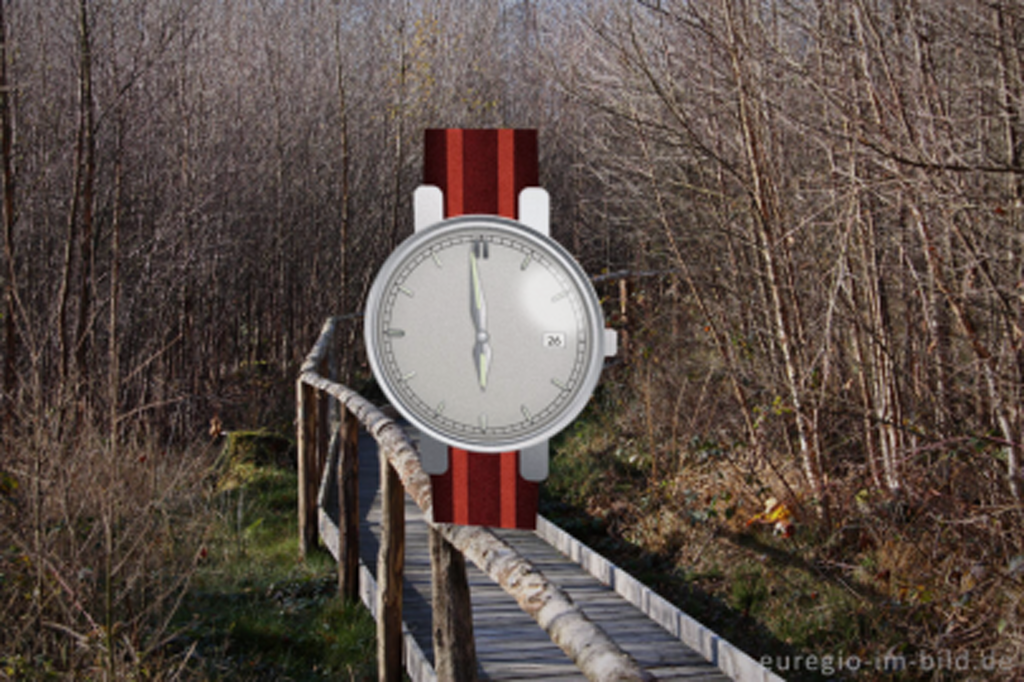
5:59
